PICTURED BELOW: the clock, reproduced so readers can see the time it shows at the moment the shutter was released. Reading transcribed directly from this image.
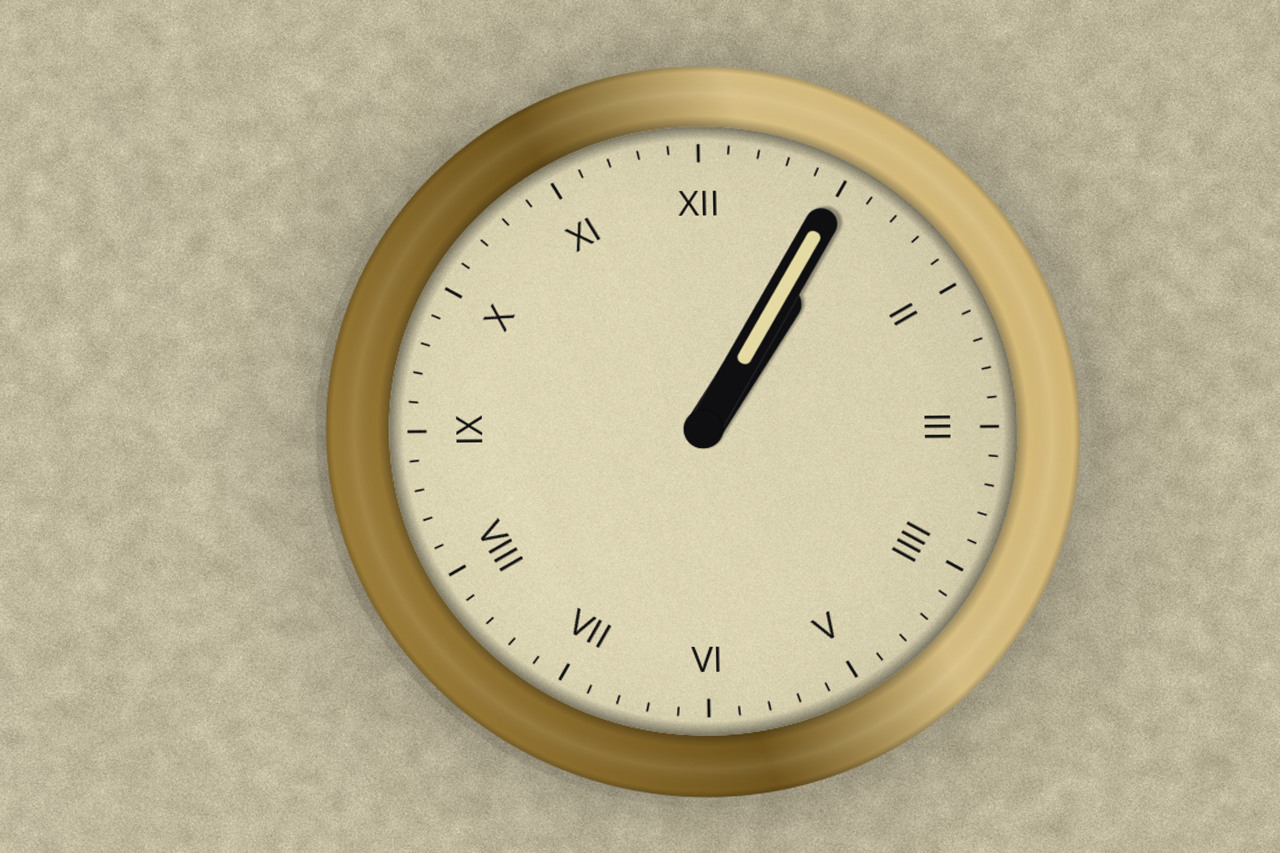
1:05
